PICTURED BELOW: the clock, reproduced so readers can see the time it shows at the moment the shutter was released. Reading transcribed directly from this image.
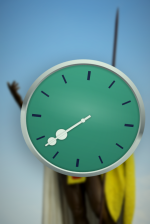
7:38
